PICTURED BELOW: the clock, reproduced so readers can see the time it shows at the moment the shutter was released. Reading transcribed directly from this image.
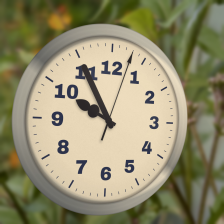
9:55:03
